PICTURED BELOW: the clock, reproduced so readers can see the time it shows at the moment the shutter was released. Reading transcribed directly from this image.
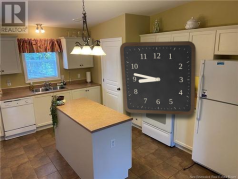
8:47
